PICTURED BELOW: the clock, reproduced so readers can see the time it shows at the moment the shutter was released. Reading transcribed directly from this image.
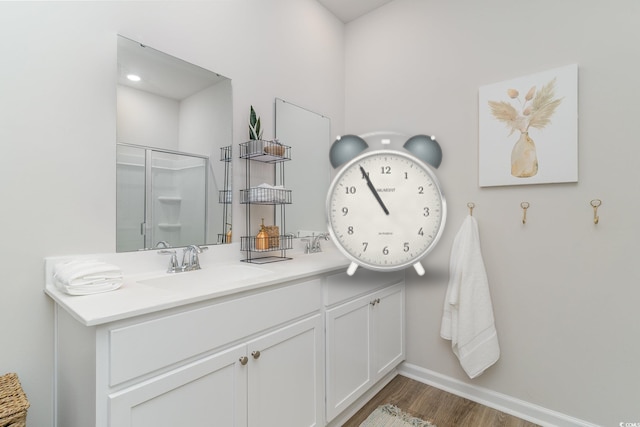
10:55
